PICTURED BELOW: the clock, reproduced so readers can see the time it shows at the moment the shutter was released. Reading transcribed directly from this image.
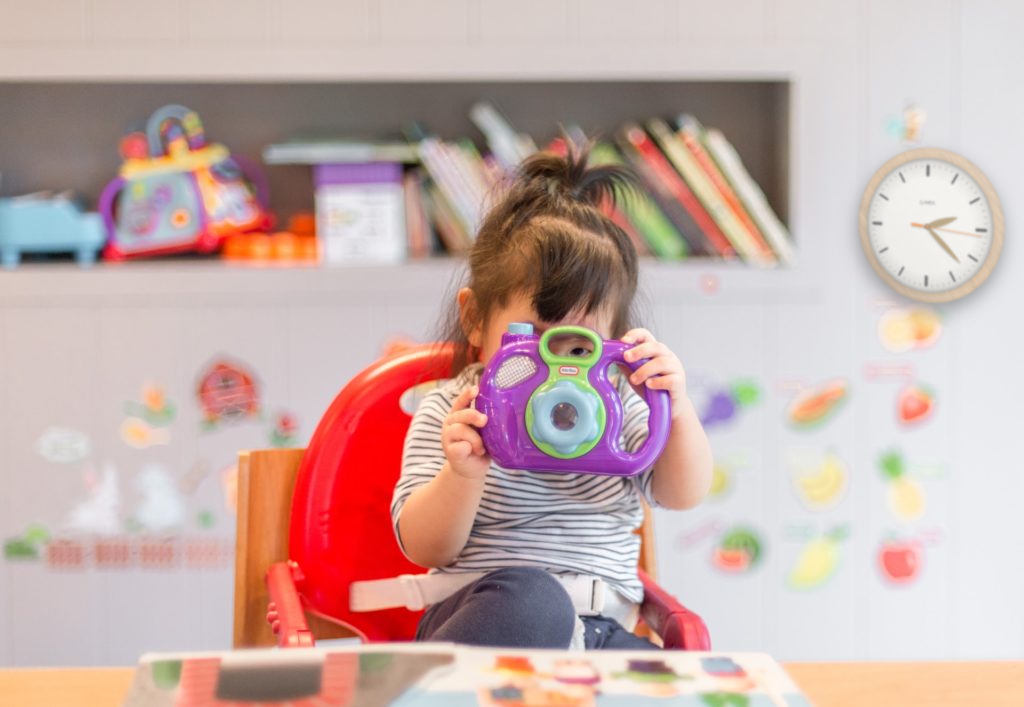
2:22:16
